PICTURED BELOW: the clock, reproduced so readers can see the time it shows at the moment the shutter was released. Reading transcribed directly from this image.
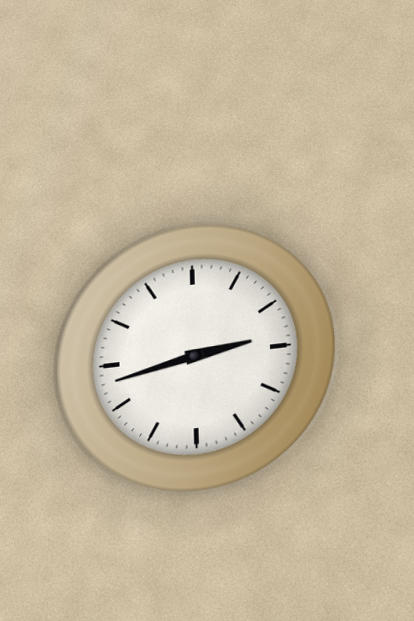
2:43
